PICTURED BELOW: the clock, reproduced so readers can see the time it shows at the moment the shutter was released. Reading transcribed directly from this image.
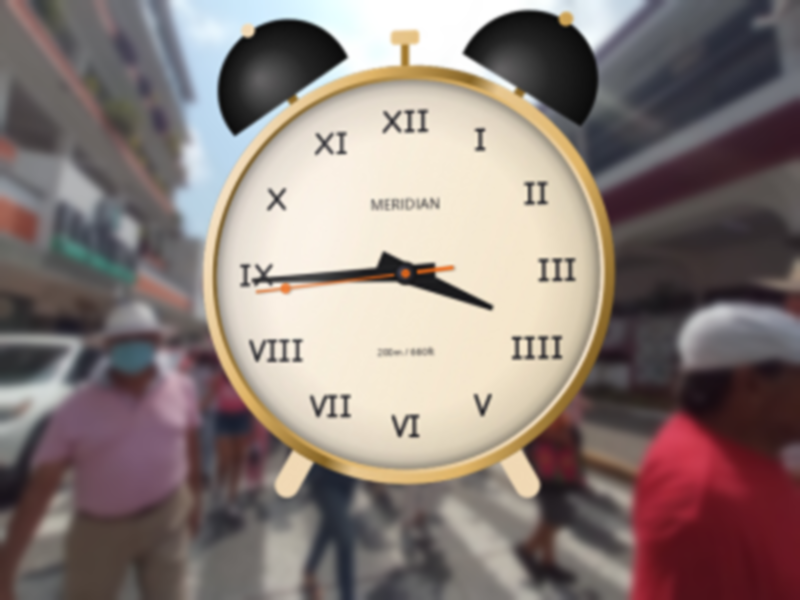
3:44:44
